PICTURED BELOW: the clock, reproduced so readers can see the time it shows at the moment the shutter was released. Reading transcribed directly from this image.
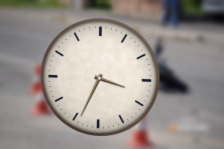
3:34
